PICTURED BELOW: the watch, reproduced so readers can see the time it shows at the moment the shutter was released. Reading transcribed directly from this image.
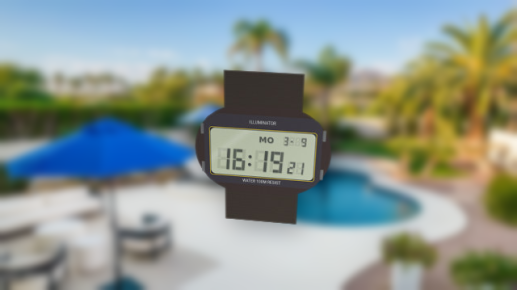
16:19:21
